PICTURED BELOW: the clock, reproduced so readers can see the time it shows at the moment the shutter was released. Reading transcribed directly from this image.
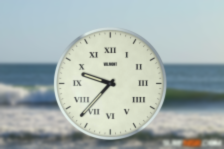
9:37
